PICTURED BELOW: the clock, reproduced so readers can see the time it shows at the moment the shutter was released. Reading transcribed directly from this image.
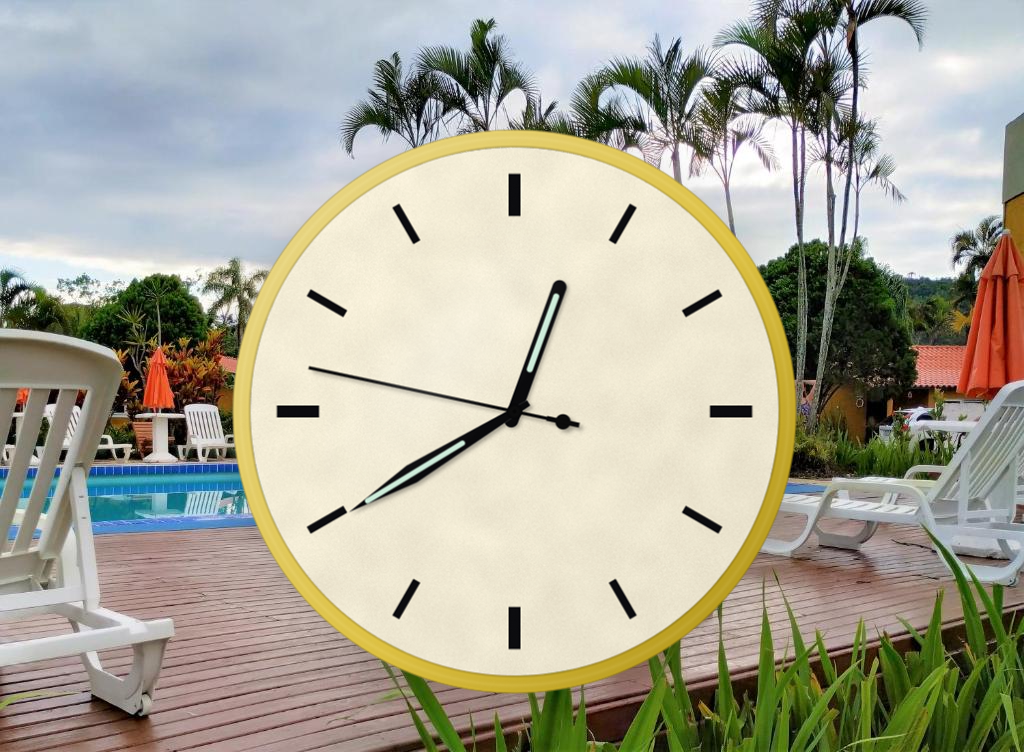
12:39:47
